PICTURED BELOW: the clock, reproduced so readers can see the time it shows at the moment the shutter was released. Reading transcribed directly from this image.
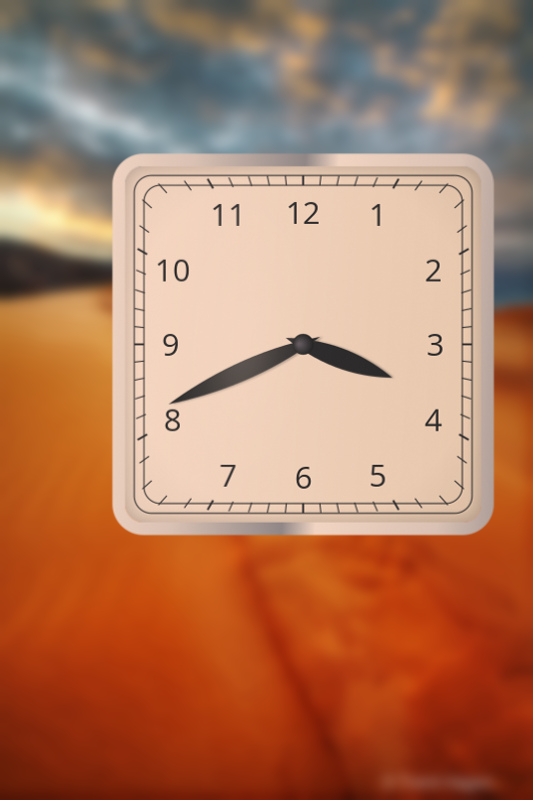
3:41
